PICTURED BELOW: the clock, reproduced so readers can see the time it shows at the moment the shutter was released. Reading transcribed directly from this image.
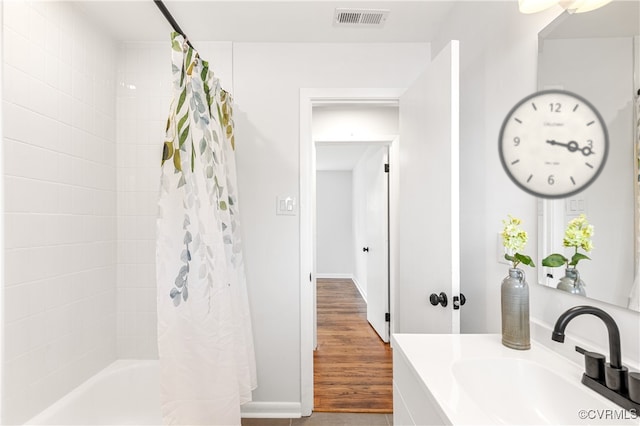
3:17
